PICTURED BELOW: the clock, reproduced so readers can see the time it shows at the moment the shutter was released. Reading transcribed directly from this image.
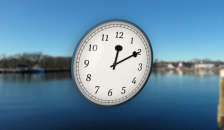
12:10
